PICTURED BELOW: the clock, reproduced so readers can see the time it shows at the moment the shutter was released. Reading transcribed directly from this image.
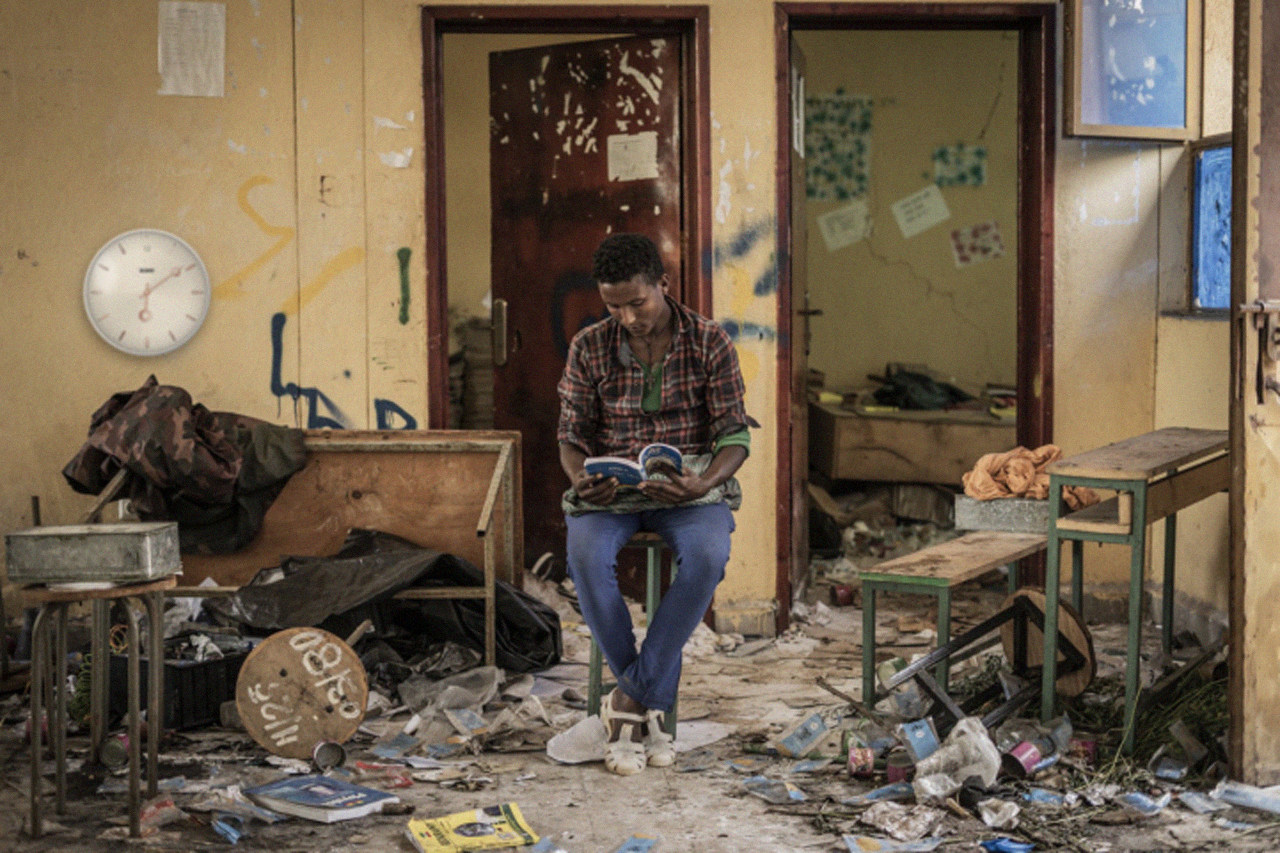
6:09
